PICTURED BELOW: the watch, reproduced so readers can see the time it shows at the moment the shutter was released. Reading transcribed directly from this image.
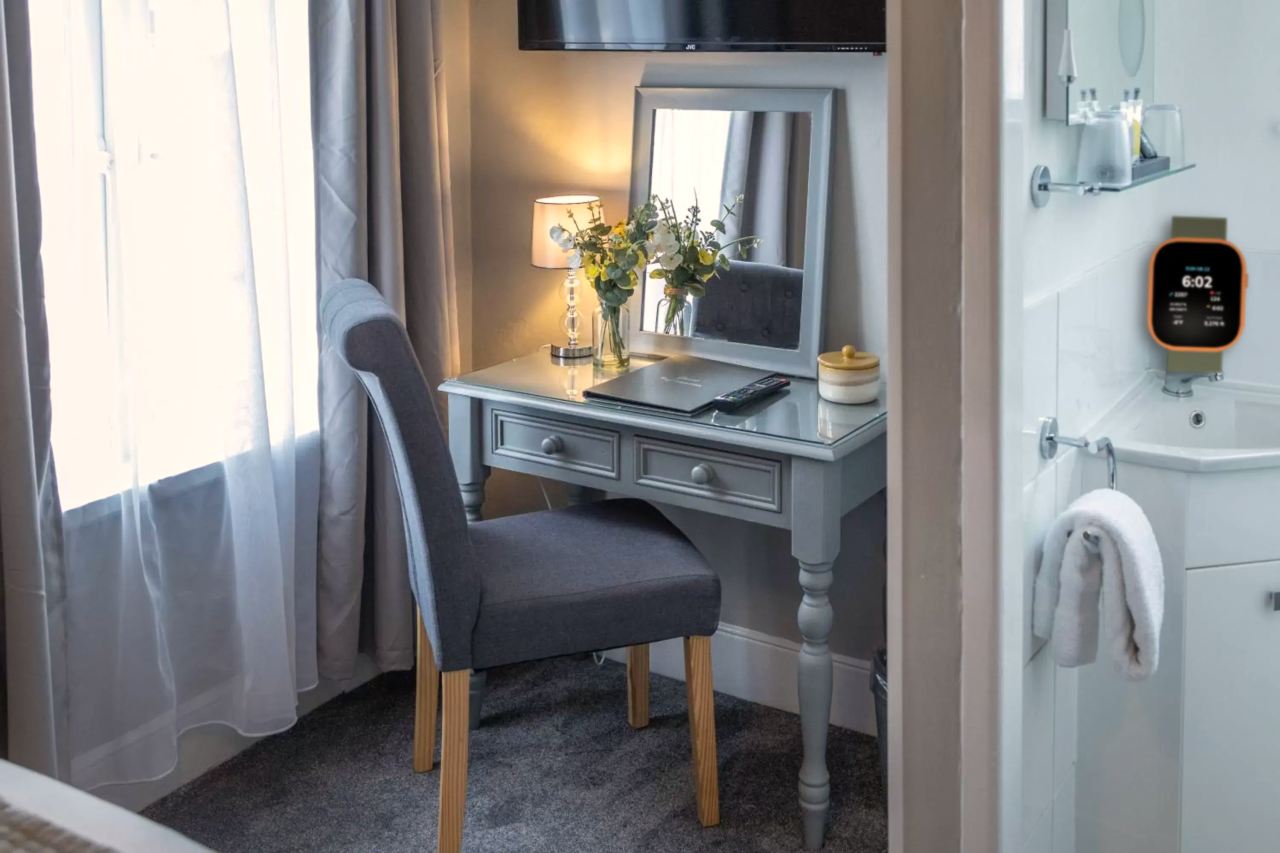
6:02
